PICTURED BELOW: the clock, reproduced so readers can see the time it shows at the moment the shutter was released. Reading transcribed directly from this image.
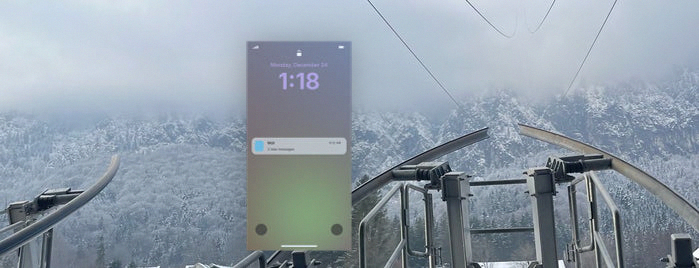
1:18
